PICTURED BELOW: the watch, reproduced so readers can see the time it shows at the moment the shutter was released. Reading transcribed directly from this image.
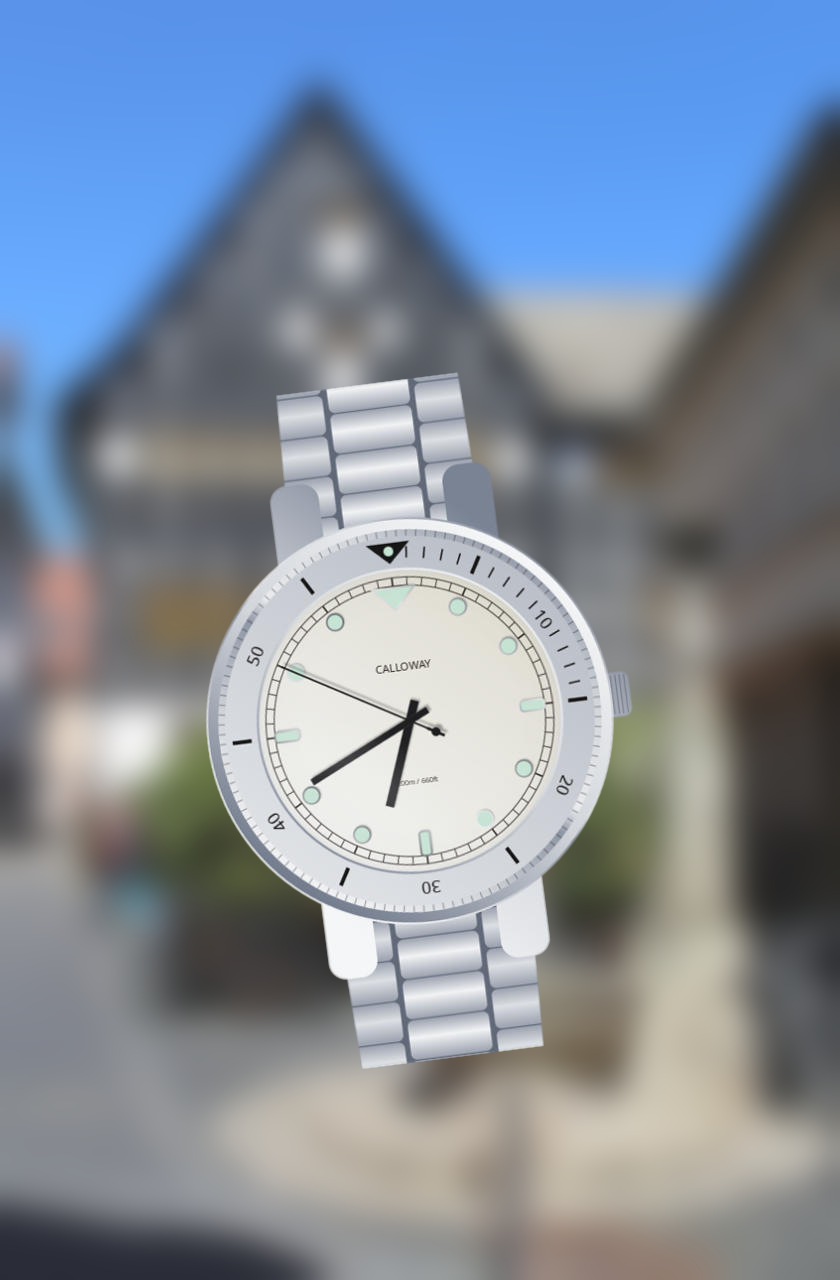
6:40:50
